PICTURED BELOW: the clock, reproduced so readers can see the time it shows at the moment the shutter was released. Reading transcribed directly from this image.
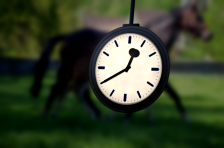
12:40
